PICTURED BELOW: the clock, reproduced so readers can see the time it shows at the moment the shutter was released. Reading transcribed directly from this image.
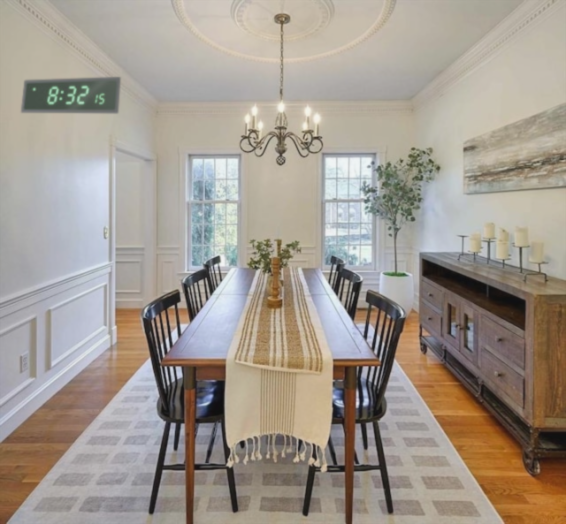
8:32
